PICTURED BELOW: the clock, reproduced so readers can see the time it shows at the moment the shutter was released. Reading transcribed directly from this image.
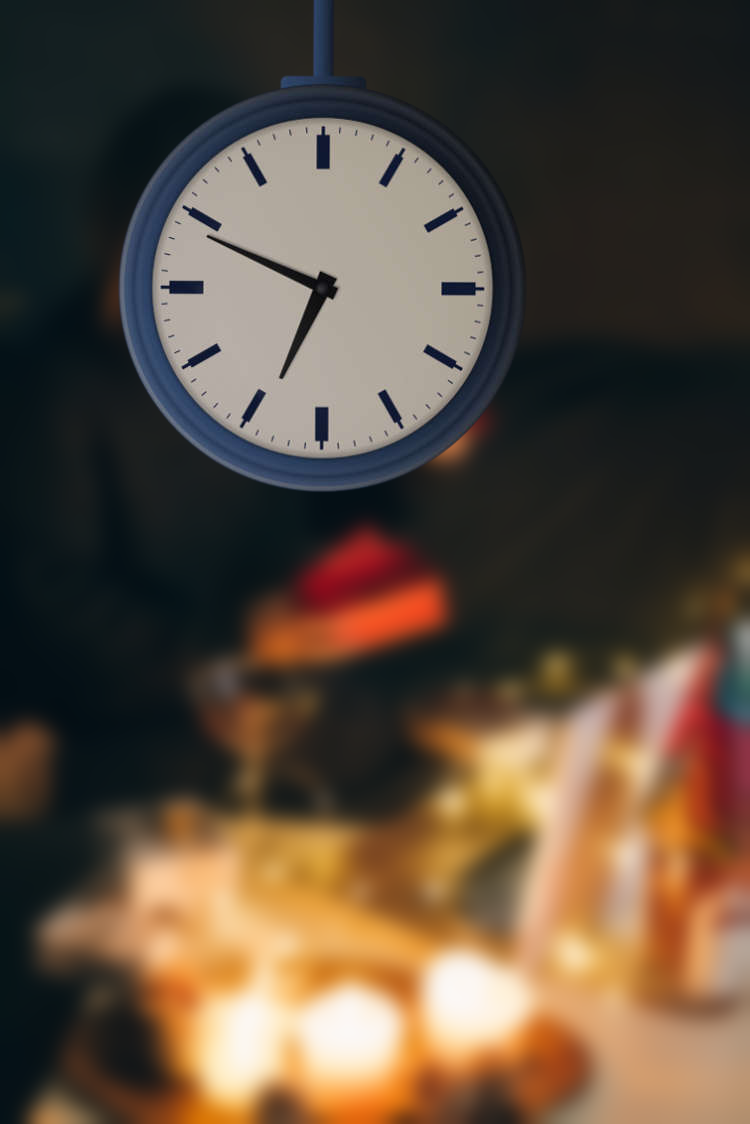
6:49
